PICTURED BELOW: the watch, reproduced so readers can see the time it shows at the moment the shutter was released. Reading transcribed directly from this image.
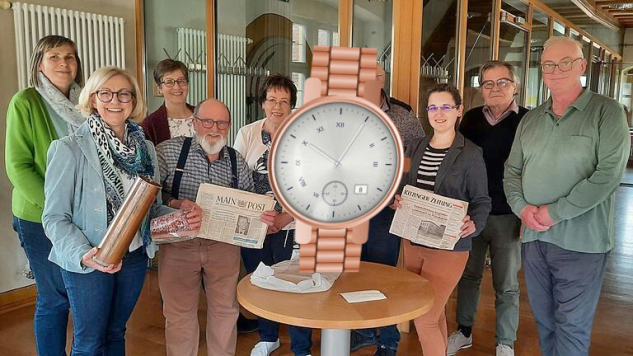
10:05
